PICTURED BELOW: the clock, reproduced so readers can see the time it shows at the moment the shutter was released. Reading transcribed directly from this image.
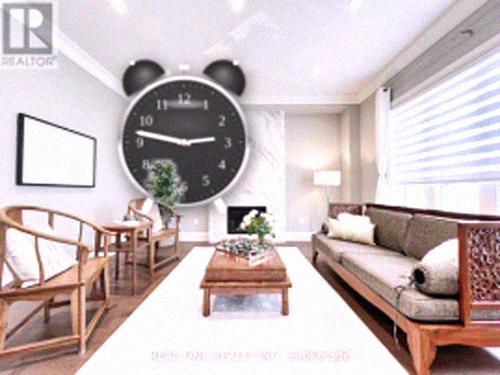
2:47
